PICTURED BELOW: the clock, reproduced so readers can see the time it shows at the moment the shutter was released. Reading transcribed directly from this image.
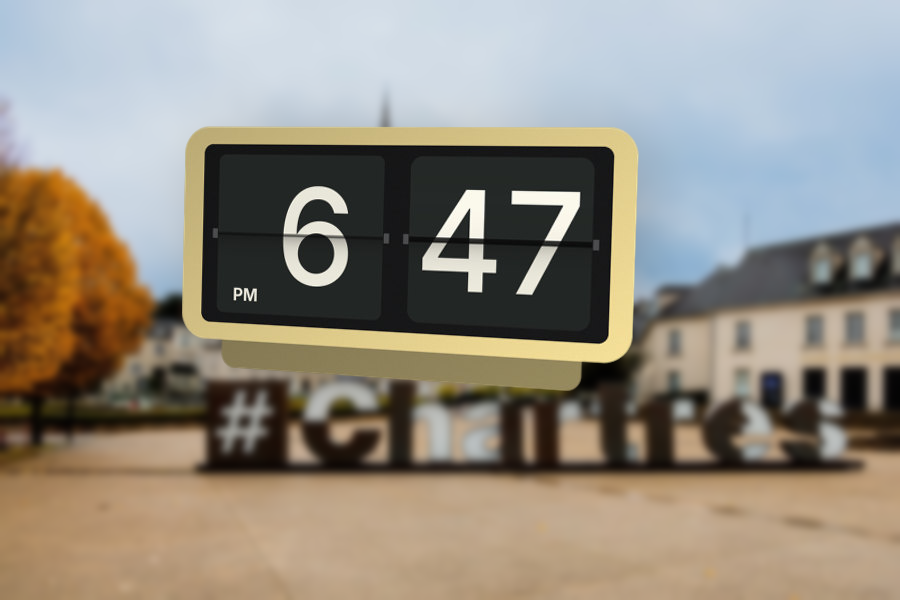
6:47
